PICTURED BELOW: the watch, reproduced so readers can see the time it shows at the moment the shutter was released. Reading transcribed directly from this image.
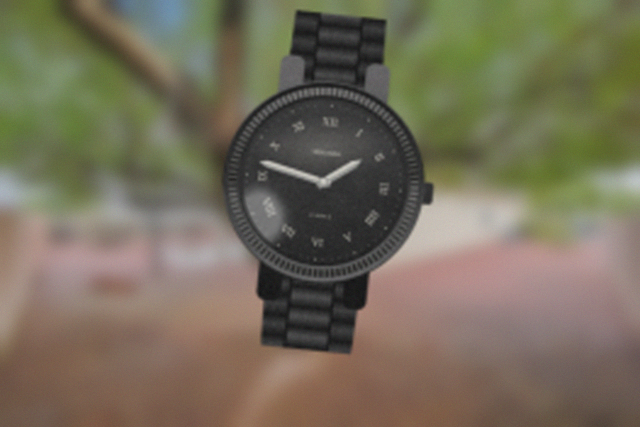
1:47
